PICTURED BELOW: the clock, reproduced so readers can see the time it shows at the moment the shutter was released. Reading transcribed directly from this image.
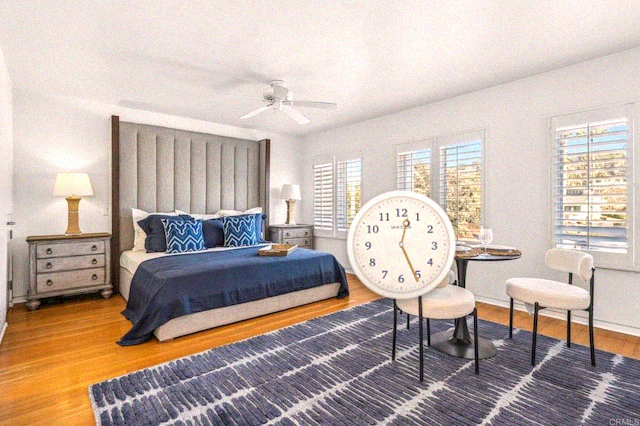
12:26
